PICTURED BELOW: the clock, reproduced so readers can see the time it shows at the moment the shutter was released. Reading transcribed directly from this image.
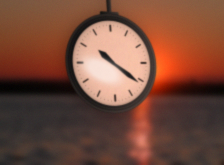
10:21
